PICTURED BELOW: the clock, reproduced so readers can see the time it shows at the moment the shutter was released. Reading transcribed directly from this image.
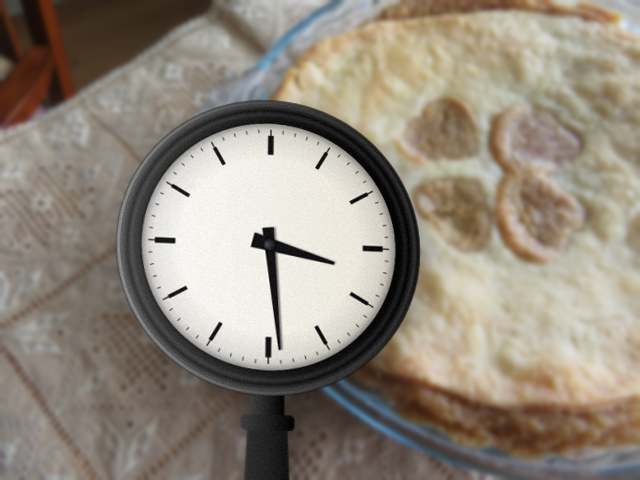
3:29
